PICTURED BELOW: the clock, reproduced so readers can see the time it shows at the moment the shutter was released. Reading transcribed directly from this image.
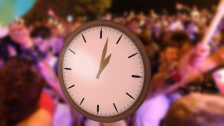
1:02
